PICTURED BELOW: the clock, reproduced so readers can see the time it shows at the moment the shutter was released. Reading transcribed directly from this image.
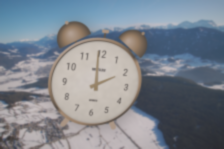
1:59
